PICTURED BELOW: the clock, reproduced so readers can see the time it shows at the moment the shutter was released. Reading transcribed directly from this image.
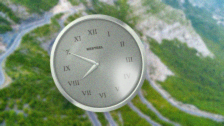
7:50
